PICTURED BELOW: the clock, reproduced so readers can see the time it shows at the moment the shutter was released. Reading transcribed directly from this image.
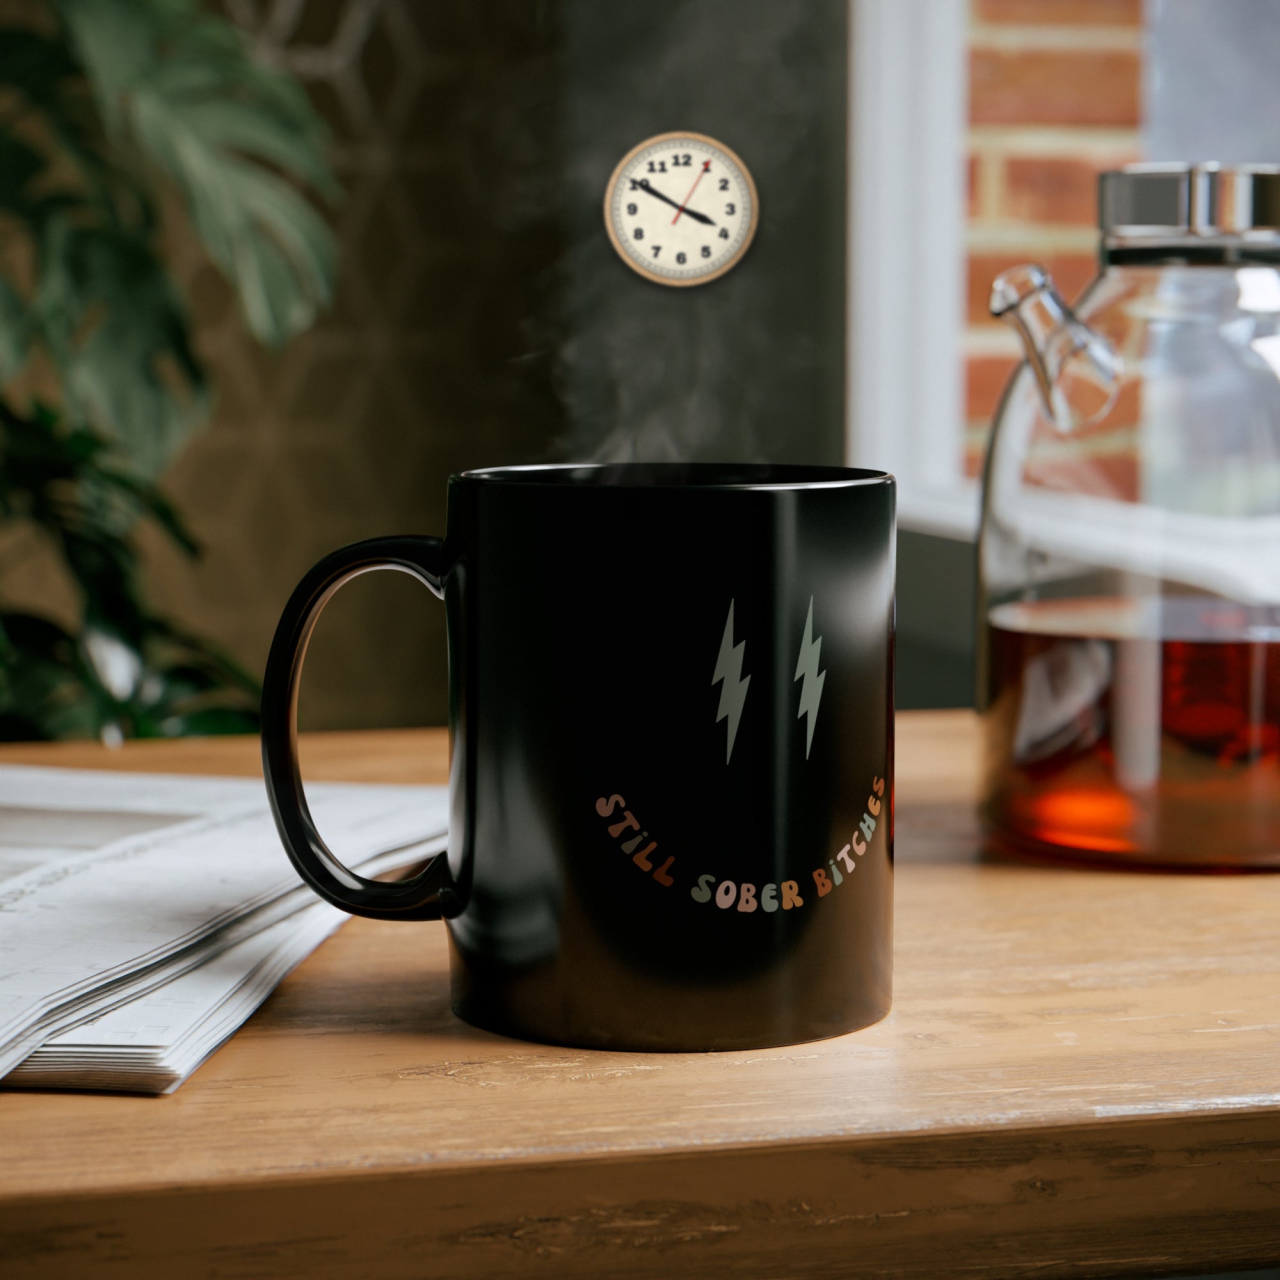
3:50:05
